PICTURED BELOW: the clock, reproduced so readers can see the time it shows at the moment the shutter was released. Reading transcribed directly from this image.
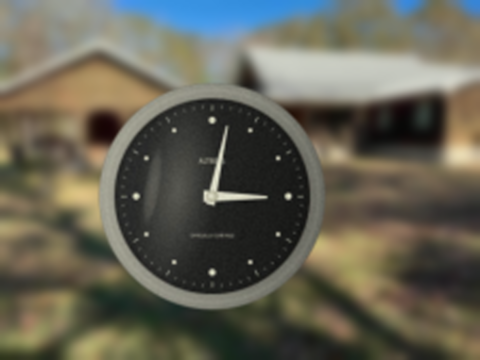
3:02
